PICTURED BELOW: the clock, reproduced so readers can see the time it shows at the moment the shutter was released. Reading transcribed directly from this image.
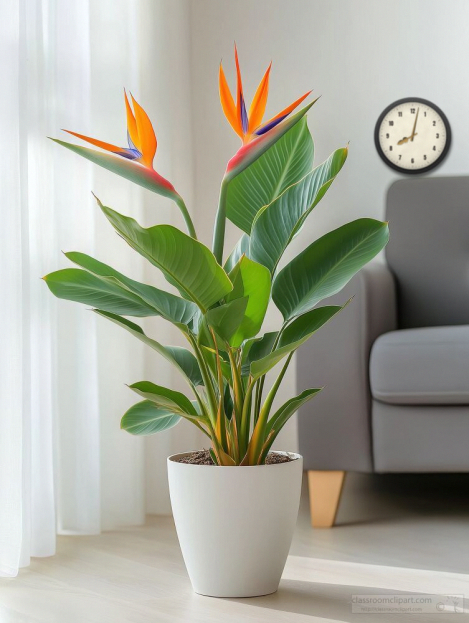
8:02
